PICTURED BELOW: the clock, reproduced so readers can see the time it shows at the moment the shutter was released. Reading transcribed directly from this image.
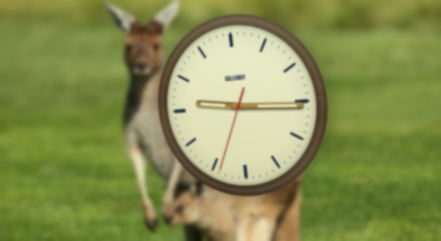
9:15:34
